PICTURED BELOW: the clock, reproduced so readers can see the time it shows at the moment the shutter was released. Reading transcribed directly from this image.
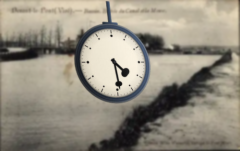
4:29
